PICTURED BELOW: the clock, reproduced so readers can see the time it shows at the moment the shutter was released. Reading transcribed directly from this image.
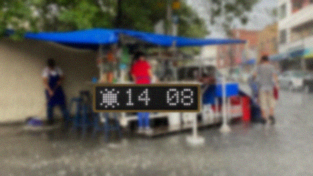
14:08
